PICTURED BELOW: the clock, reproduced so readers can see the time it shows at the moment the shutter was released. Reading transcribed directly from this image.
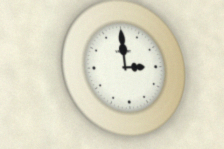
3:00
